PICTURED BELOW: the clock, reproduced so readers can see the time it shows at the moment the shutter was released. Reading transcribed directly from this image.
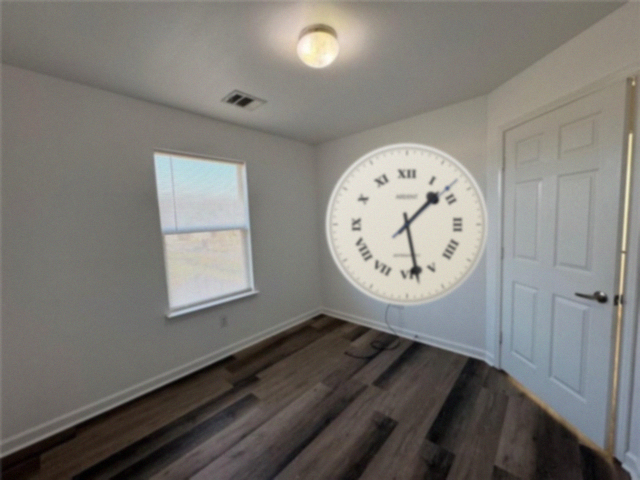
1:28:08
